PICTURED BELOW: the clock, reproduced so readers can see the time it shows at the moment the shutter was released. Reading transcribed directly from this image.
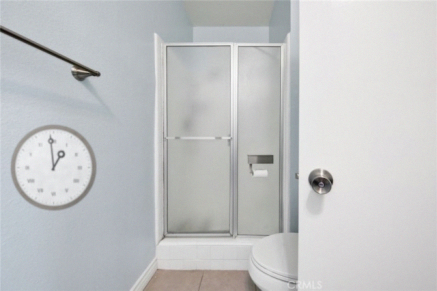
12:59
